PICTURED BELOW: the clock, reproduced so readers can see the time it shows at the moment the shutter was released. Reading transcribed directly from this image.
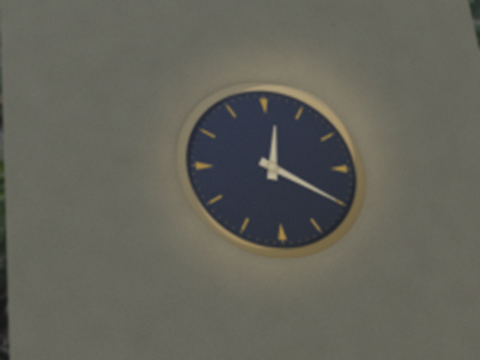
12:20
